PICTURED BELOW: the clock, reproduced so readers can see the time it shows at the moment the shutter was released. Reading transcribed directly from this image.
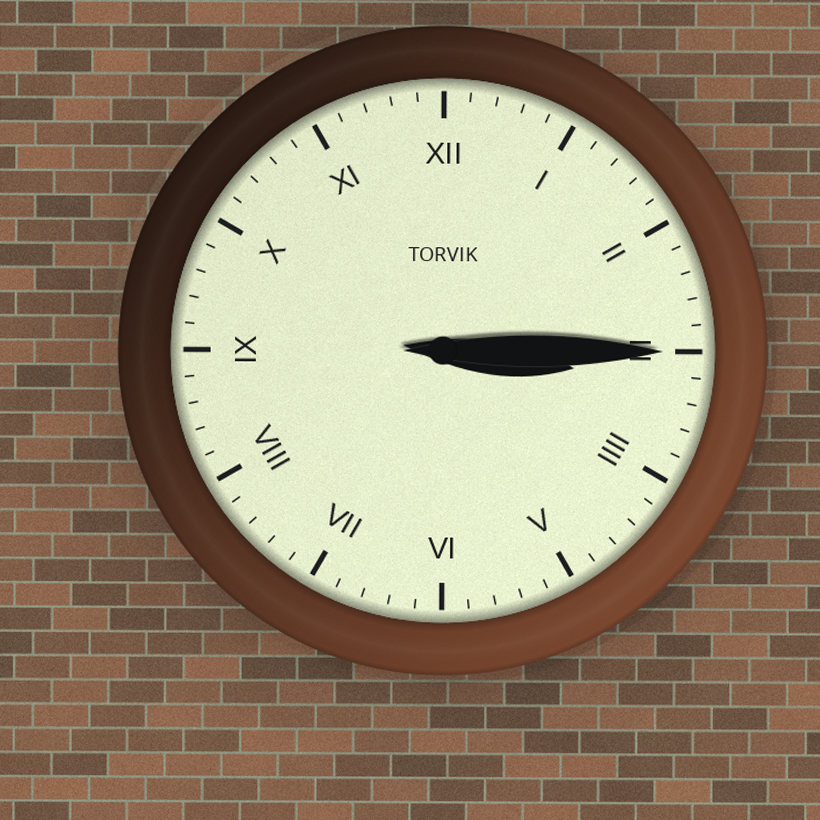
3:15
